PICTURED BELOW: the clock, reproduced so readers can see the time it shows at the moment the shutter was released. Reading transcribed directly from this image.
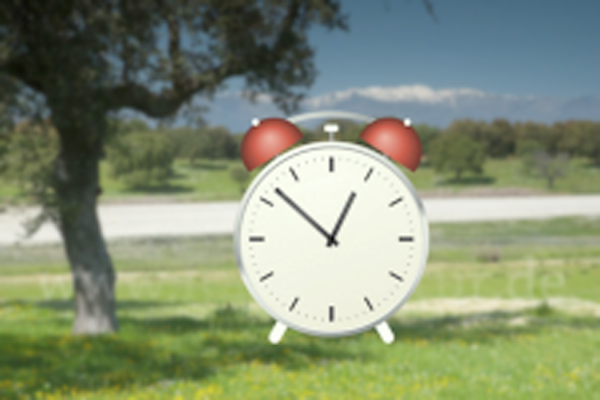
12:52
